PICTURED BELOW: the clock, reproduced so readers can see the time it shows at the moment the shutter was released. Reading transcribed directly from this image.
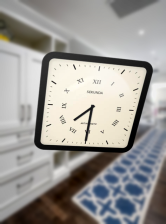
7:30
